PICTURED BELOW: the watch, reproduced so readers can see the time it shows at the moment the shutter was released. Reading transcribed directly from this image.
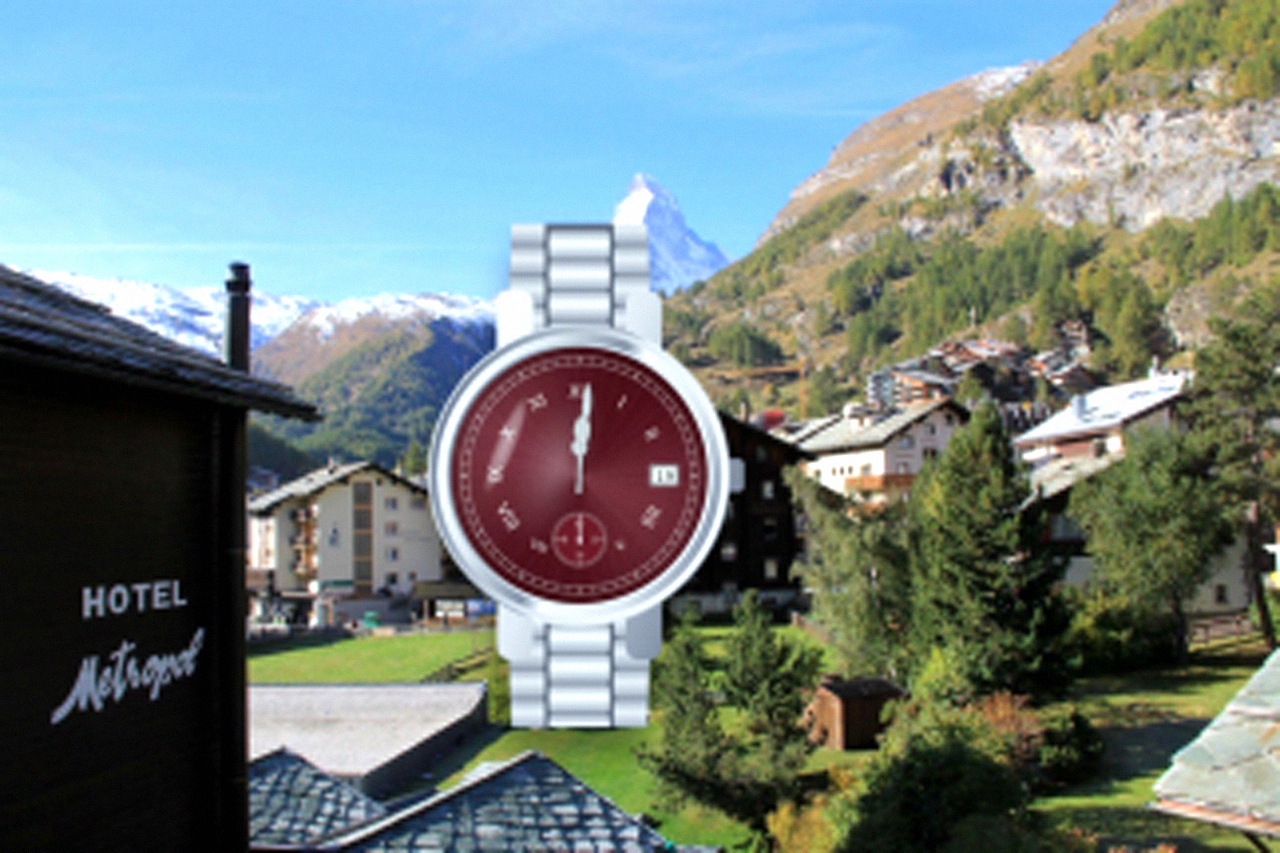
12:01
